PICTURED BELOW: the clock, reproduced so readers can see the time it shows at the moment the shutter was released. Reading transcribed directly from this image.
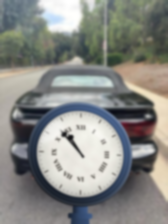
10:53
